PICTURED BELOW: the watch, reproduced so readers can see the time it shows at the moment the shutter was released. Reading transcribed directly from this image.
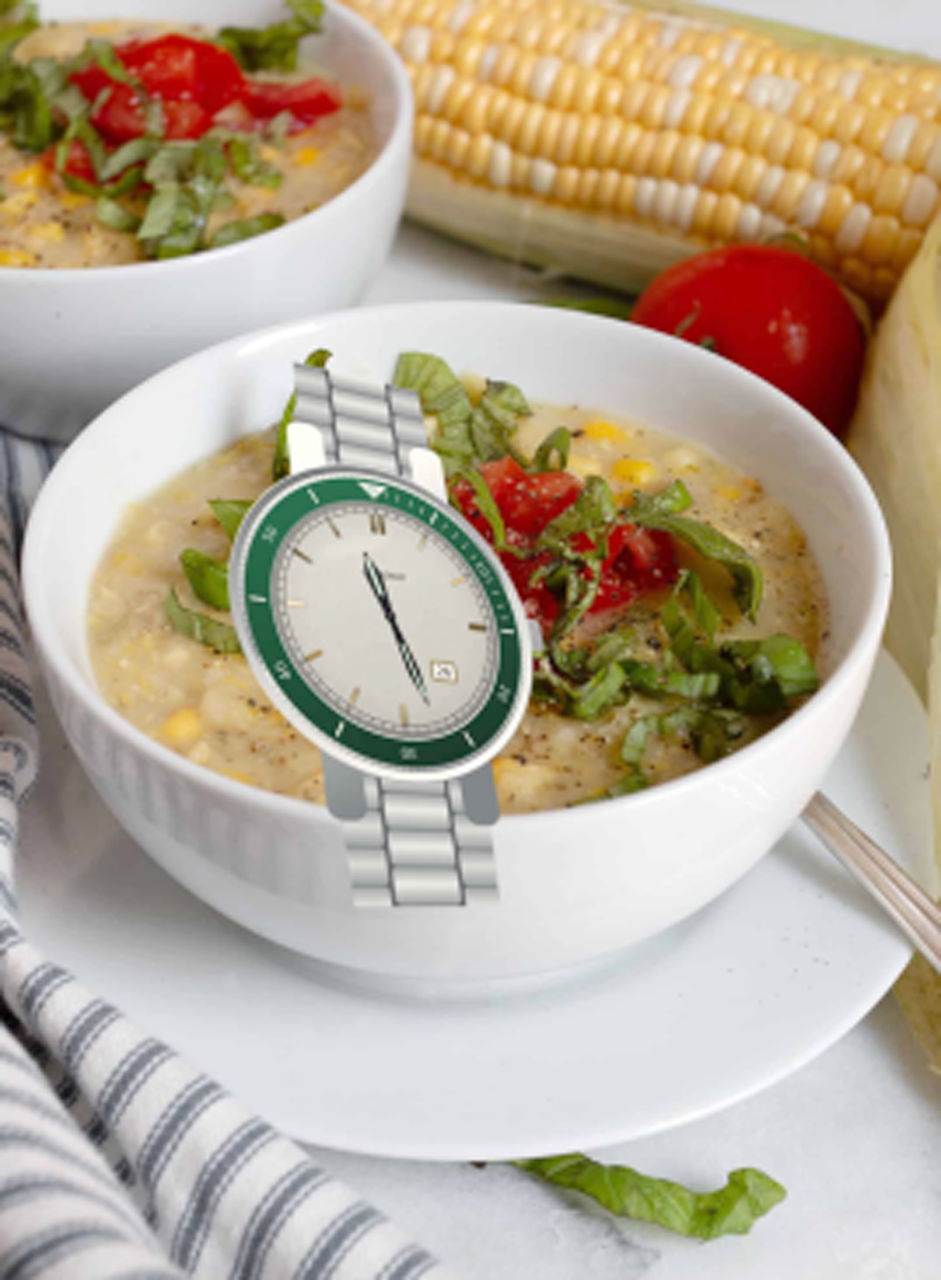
11:27
